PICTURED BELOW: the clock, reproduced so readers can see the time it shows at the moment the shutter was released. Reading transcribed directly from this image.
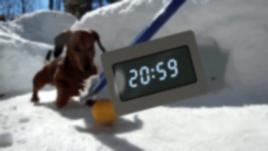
20:59
